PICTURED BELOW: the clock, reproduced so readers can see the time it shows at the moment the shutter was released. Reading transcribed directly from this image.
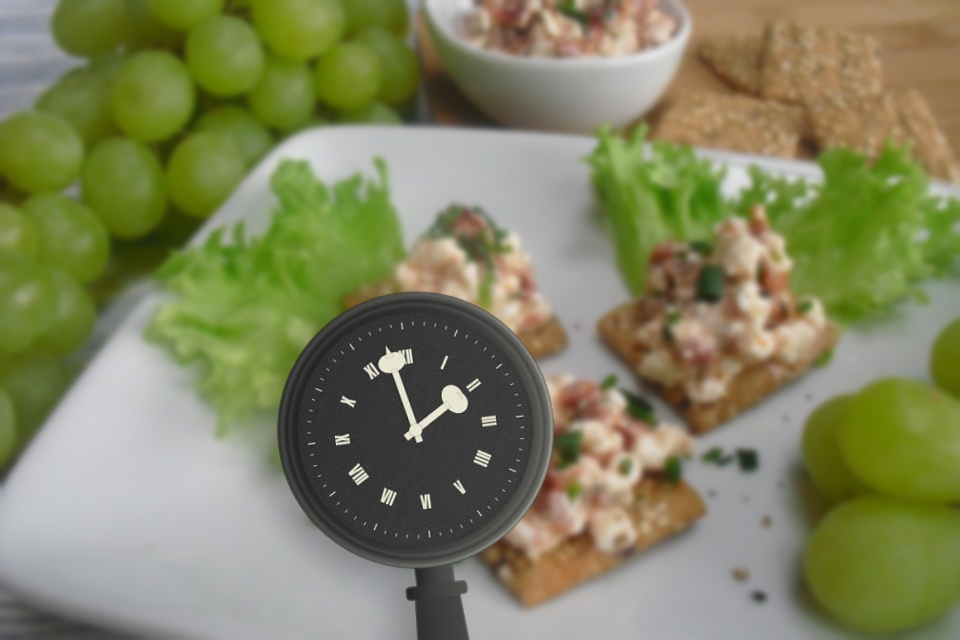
1:58
